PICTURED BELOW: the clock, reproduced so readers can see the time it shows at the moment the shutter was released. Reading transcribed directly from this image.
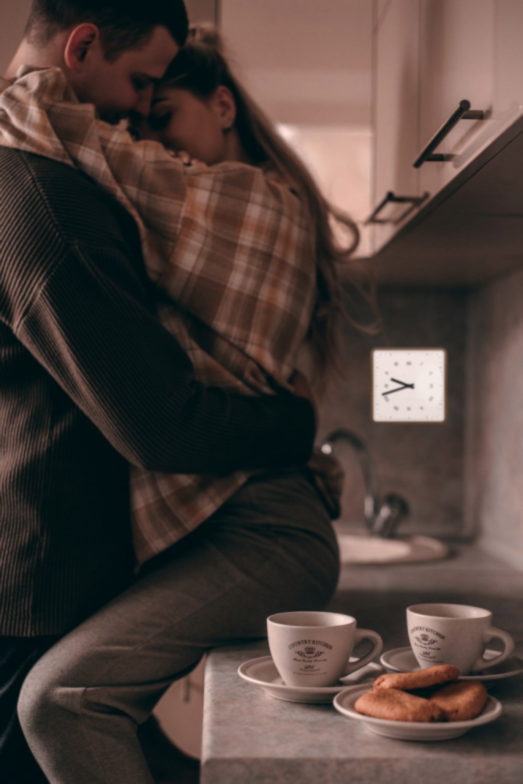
9:42
